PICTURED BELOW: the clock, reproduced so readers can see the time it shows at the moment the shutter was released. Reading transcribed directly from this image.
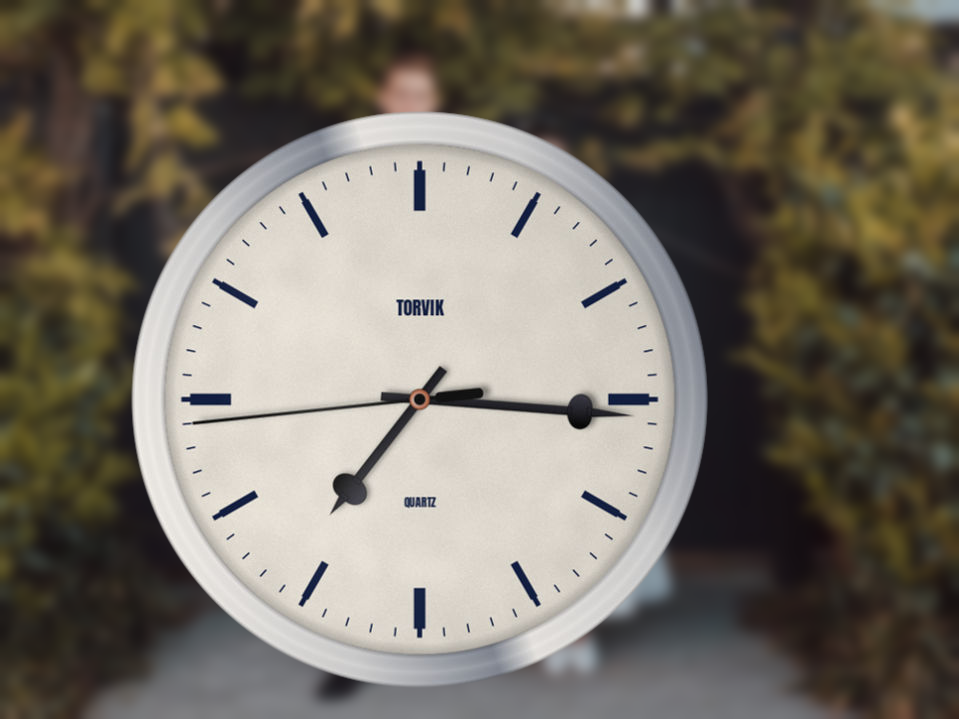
7:15:44
